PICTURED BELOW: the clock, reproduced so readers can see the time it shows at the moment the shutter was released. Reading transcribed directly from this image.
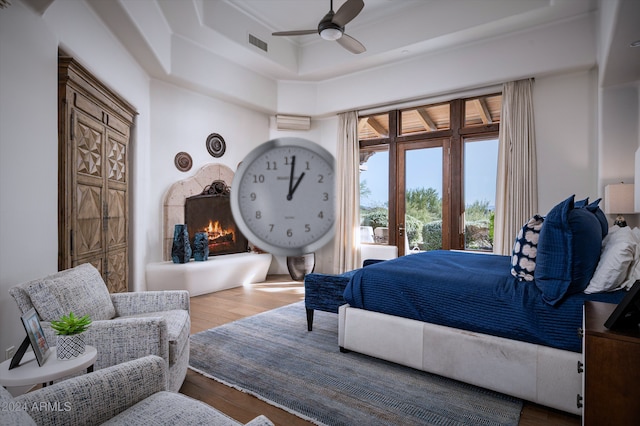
1:01
